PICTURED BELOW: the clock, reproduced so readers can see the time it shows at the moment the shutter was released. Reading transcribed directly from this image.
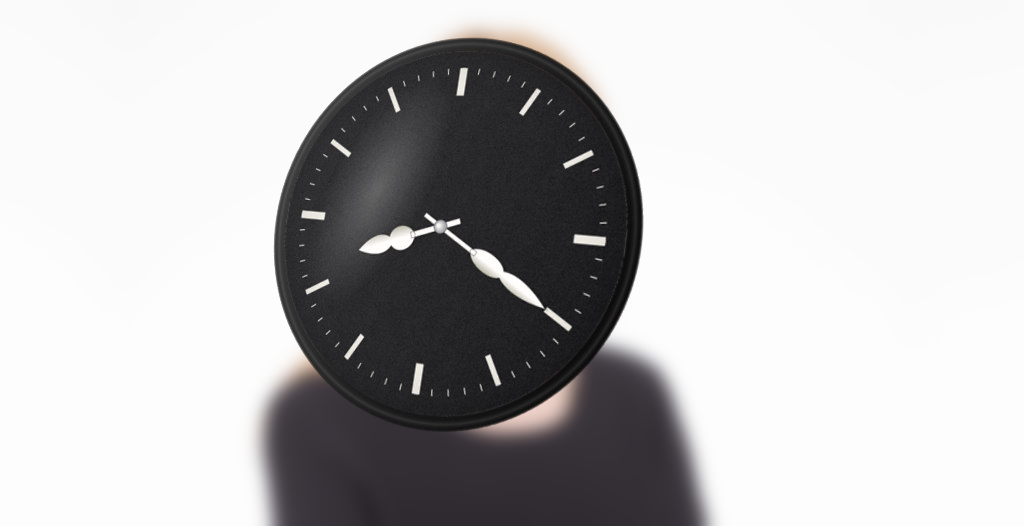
8:20
